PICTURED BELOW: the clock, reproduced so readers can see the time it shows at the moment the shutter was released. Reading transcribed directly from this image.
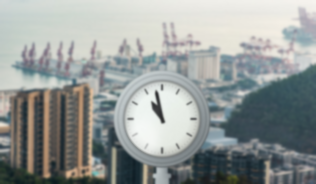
10:58
